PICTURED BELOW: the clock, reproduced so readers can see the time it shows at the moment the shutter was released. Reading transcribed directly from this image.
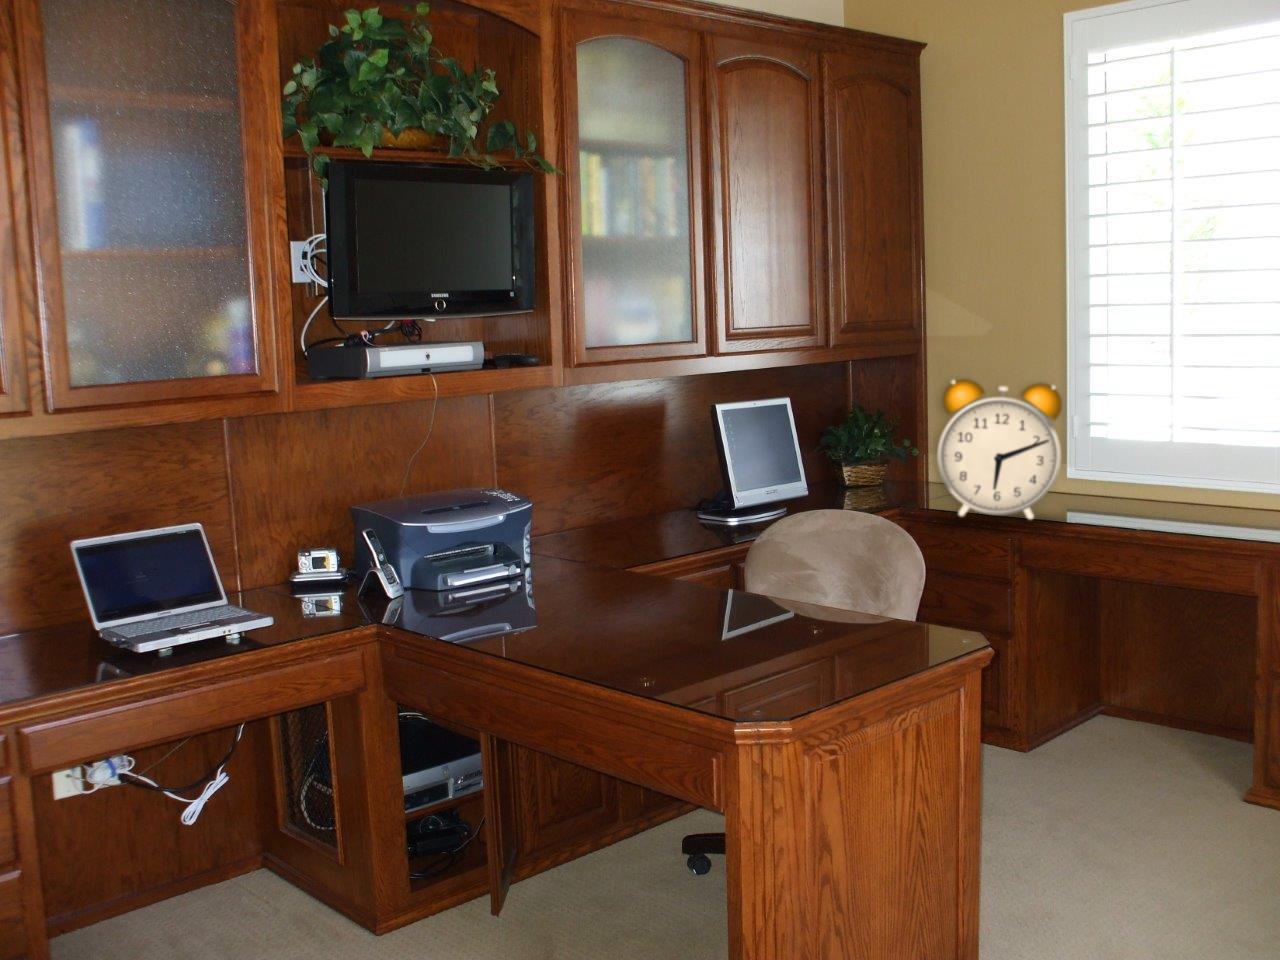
6:11
